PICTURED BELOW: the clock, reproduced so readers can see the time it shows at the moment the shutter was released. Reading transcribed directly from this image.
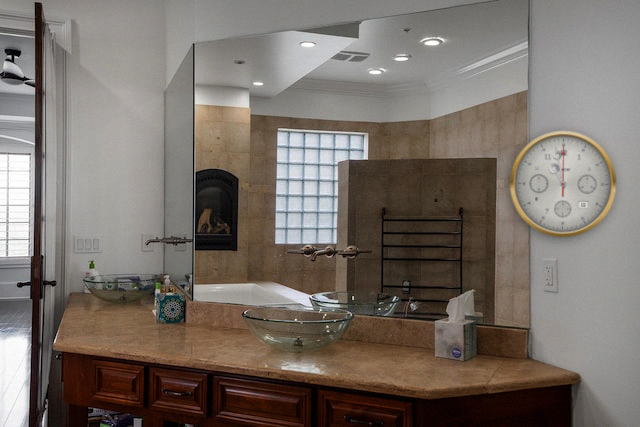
10:58
